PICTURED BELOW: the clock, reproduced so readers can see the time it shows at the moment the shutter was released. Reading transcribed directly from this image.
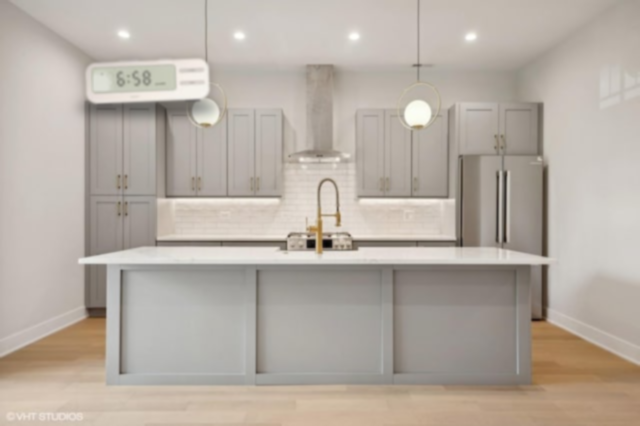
6:58
